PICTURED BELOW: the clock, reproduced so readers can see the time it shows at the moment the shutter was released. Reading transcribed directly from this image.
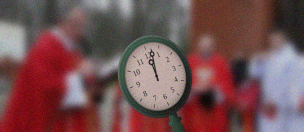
12:02
